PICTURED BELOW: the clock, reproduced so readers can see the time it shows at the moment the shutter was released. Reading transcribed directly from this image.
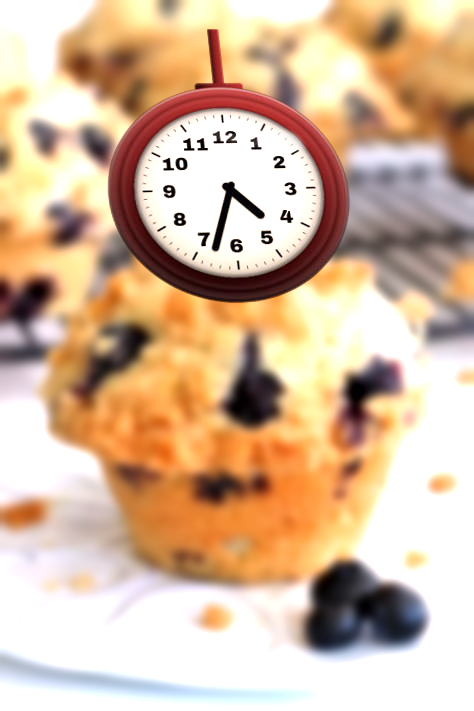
4:33
